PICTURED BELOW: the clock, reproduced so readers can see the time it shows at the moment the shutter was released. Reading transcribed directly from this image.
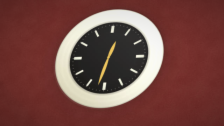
12:32
